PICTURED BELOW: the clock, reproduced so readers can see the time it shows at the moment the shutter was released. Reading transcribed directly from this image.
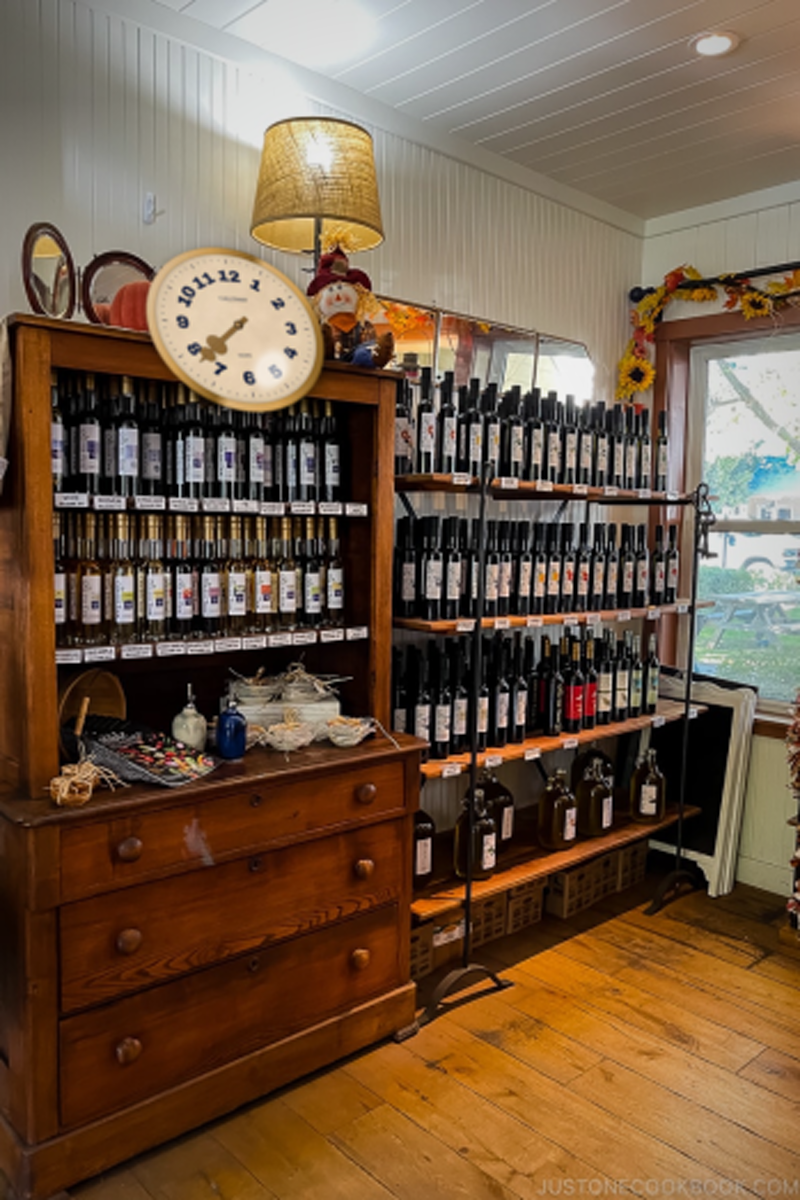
7:38
